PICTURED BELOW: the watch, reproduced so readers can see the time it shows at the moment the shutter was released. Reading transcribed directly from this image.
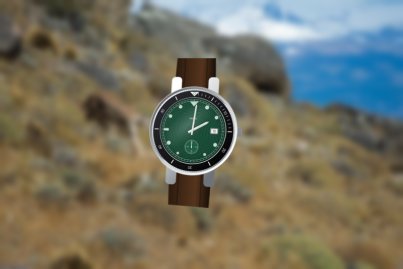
2:01
